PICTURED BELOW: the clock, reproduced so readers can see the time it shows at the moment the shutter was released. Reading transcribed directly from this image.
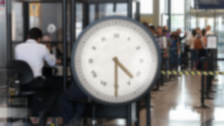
4:30
